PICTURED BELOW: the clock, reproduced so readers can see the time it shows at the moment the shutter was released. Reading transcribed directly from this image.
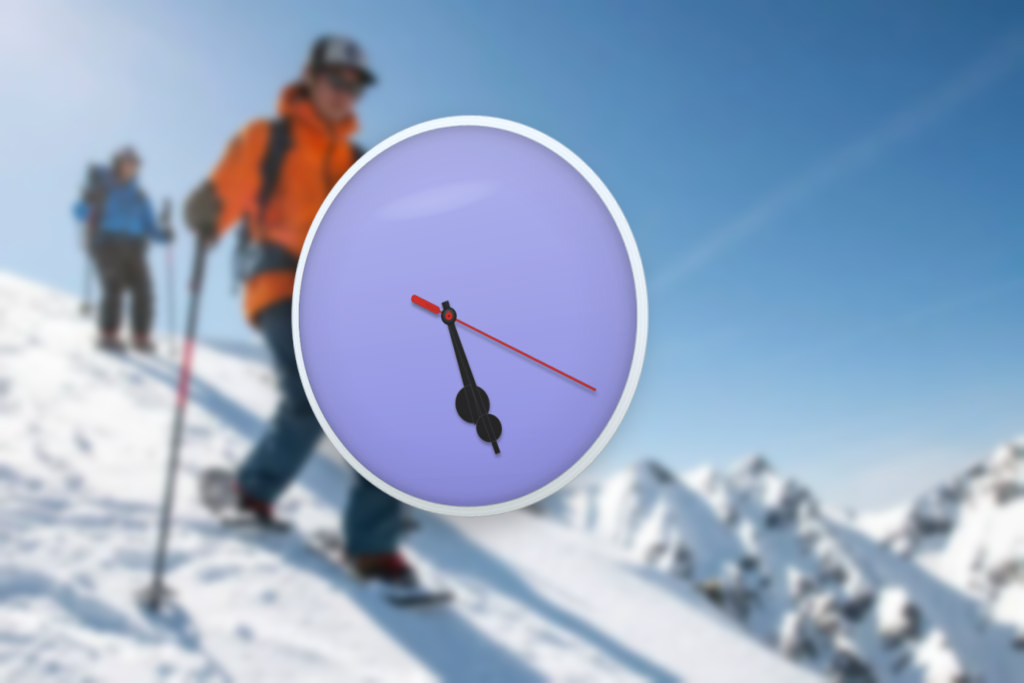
5:26:19
